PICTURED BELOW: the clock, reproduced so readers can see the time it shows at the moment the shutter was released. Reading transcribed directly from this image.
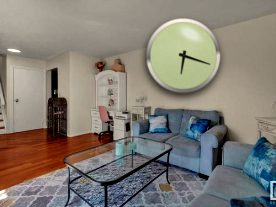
6:18
